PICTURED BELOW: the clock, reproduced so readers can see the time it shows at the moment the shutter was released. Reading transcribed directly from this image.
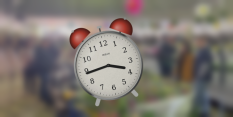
3:44
